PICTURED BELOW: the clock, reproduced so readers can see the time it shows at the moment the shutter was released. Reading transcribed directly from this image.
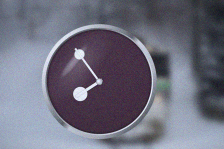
7:54
